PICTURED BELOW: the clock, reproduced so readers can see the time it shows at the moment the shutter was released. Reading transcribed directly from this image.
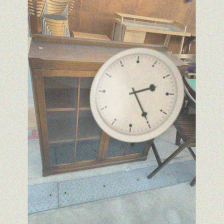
2:25
